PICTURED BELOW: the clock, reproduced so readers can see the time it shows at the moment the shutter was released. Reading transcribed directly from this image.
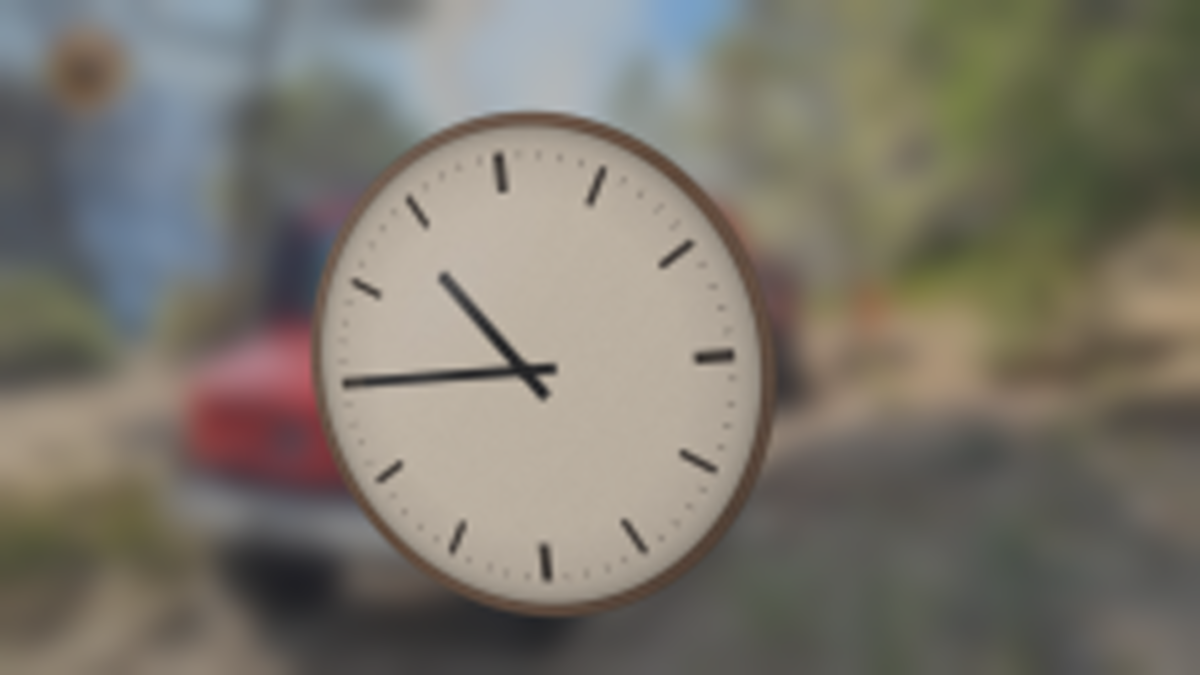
10:45
